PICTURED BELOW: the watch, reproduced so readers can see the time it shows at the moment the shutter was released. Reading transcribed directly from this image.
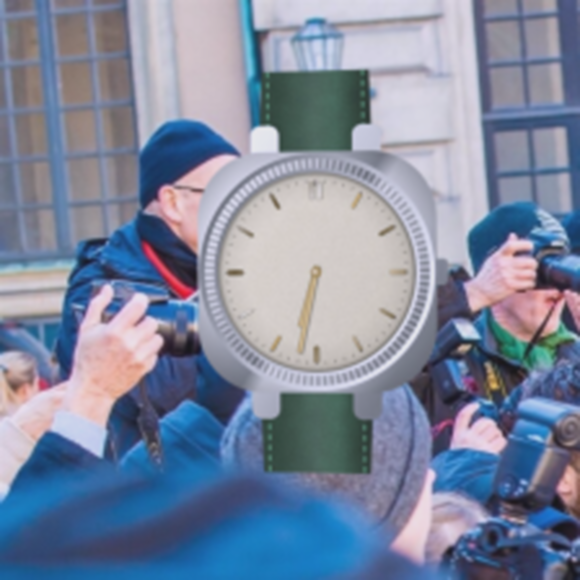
6:32
